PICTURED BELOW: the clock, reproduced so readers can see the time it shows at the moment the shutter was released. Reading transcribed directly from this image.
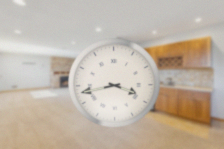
3:43
